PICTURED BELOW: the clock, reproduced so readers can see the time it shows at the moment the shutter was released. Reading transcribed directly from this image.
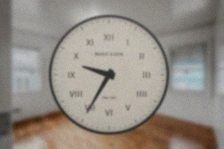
9:35
